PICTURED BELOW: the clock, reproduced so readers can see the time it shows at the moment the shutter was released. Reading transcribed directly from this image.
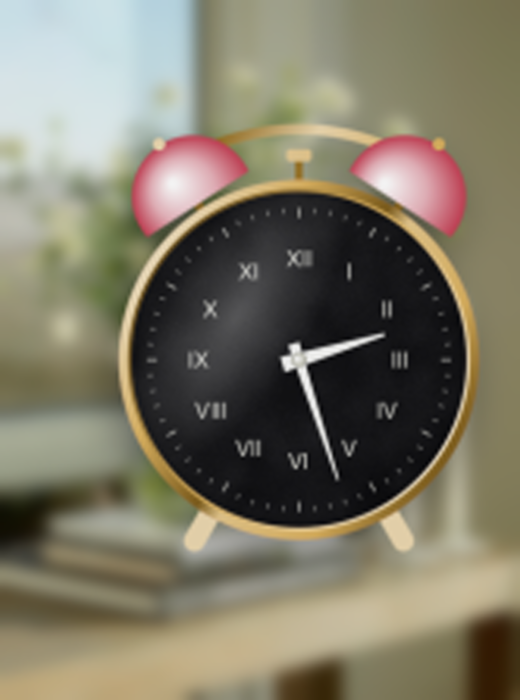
2:27
